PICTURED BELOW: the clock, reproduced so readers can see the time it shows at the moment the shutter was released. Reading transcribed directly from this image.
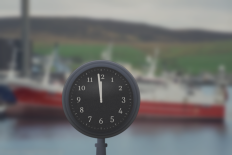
11:59
